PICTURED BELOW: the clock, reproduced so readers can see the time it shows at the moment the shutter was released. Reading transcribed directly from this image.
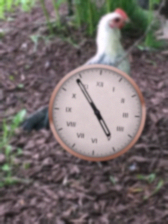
4:54
